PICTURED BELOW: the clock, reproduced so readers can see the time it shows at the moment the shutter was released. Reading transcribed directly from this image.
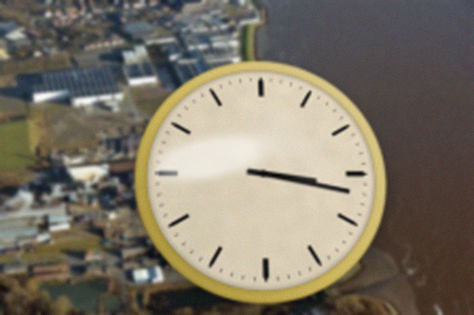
3:17
